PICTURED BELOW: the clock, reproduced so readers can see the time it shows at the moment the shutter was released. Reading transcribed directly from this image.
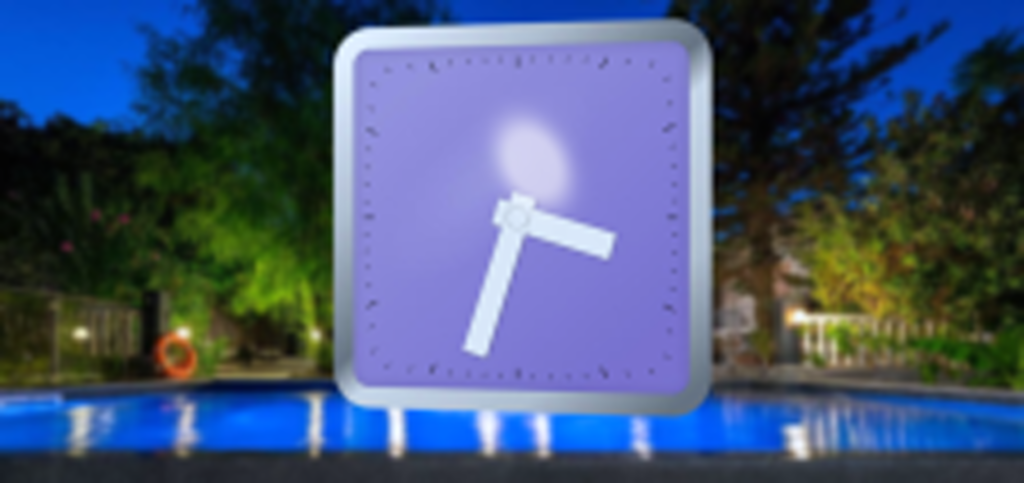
3:33
